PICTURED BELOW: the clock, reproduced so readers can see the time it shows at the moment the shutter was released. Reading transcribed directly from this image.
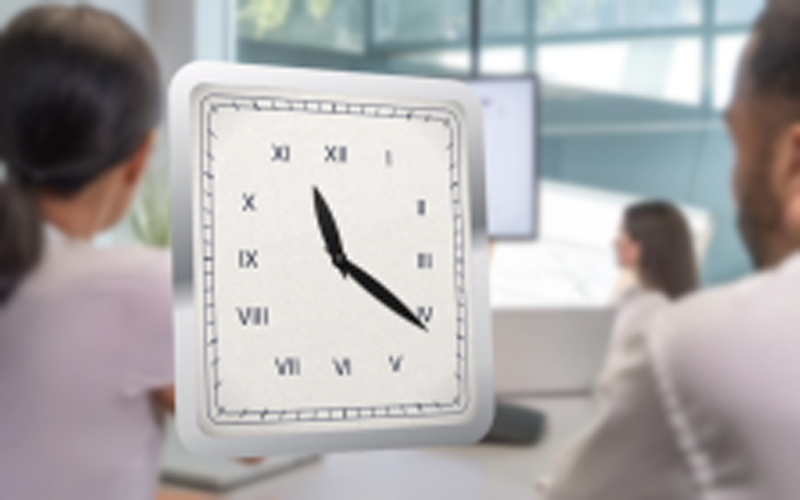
11:21
